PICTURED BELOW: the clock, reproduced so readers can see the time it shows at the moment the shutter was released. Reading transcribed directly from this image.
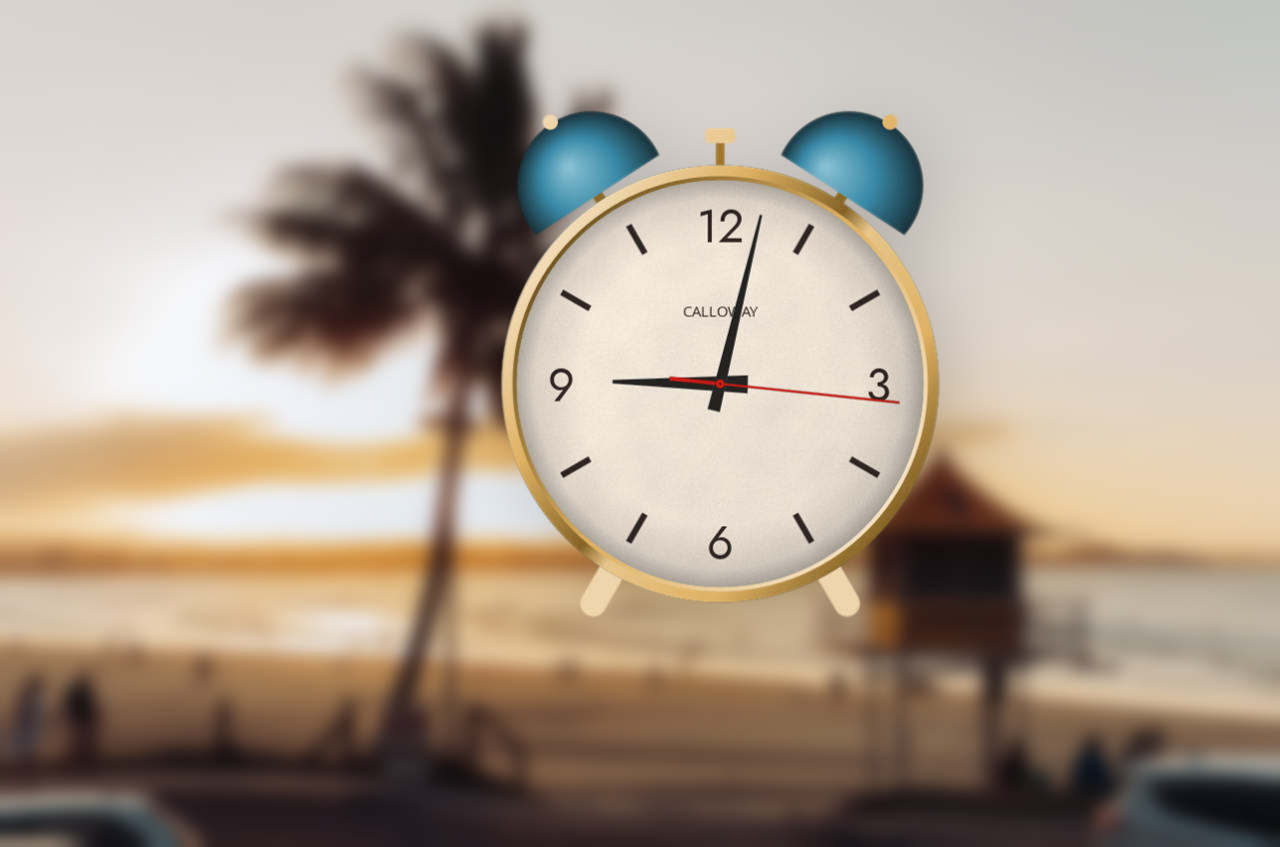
9:02:16
